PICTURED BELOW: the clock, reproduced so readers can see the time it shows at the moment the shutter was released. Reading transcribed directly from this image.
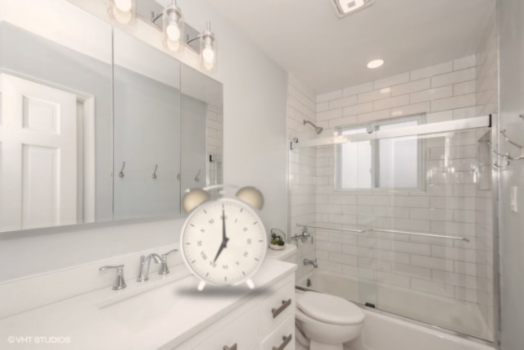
7:00
